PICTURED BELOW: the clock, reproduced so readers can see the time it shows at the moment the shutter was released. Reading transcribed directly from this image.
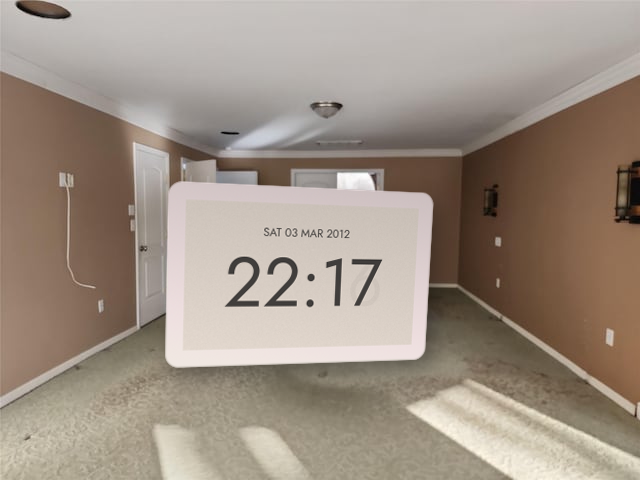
22:17
